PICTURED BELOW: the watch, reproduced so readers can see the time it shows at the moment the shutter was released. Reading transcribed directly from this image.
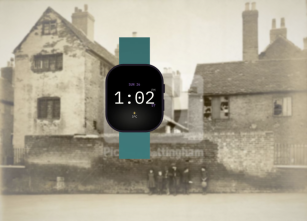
1:02
